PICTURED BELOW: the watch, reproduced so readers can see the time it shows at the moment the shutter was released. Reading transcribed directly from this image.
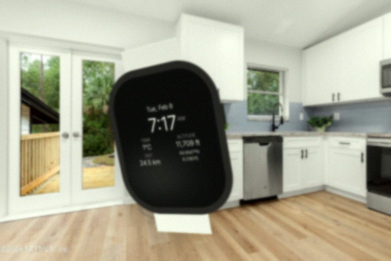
7:17
